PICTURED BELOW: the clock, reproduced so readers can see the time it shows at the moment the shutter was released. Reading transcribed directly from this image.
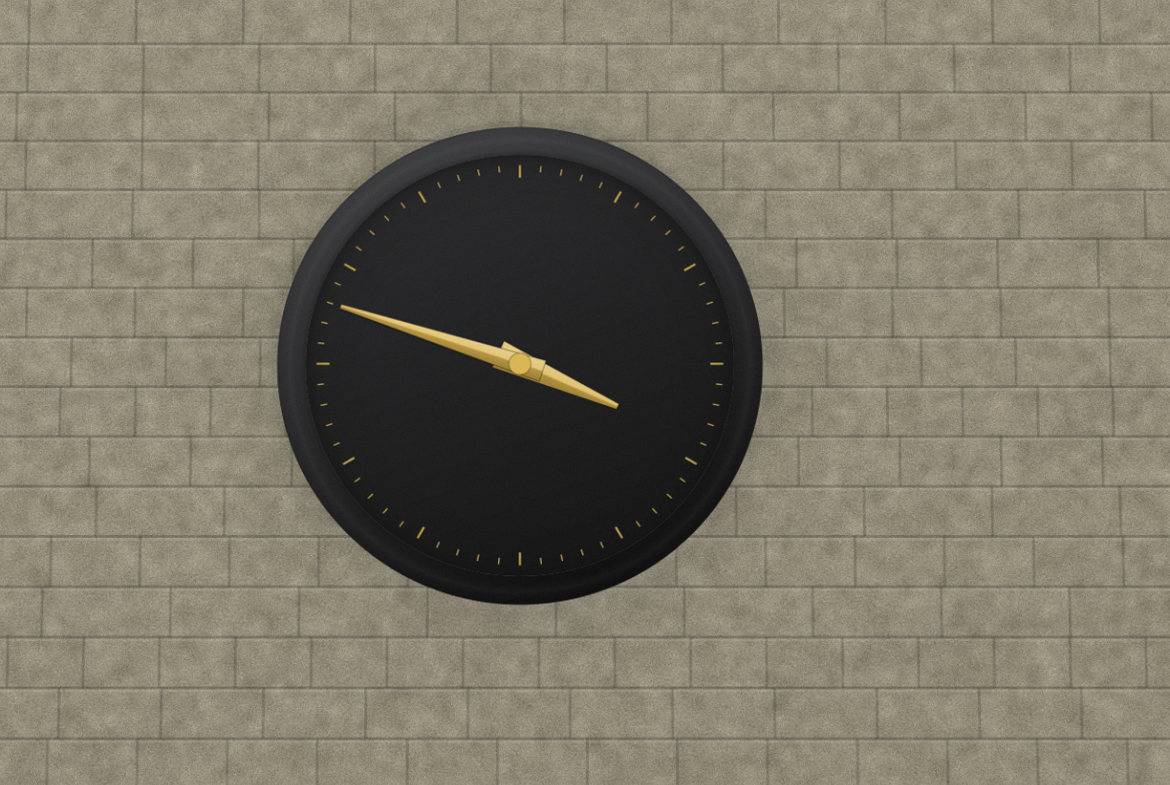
3:48
